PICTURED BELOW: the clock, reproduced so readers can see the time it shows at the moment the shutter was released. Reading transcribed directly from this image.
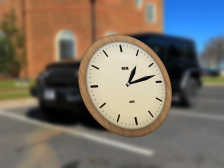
1:13
